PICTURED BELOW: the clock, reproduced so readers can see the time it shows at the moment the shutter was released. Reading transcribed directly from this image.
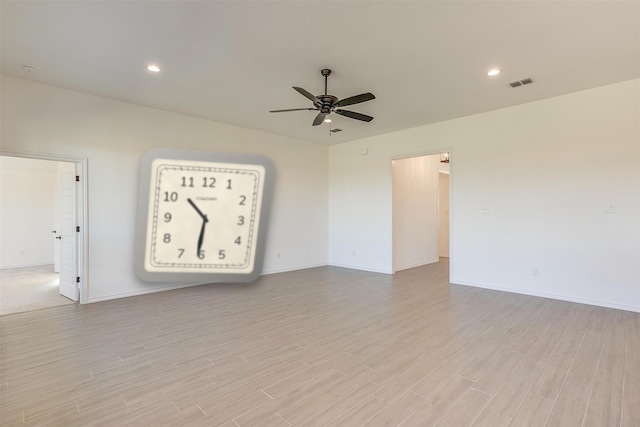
10:31
